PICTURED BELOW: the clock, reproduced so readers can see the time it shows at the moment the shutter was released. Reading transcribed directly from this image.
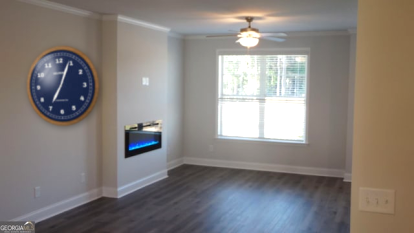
7:04
